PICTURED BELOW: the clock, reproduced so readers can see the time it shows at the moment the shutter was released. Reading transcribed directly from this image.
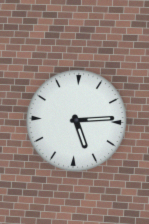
5:14
